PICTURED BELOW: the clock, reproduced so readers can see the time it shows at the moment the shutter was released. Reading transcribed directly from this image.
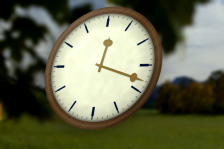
12:18
